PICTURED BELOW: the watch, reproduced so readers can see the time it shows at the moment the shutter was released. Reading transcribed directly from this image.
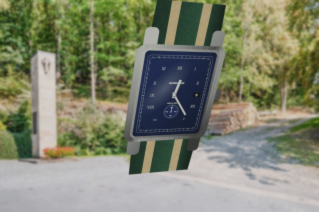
12:24
